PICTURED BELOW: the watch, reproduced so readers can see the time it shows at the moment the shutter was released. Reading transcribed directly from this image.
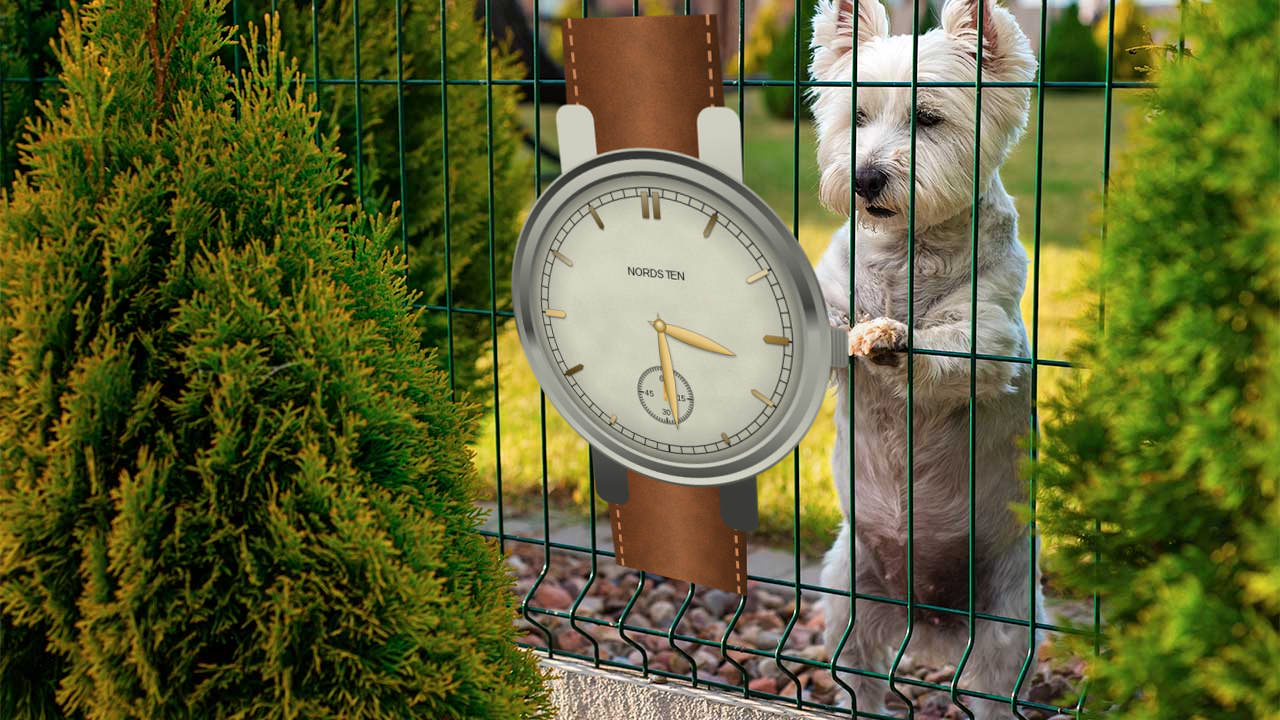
3:29
